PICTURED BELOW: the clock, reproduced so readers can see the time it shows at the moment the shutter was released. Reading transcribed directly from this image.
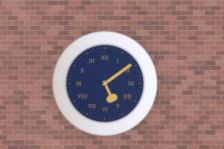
5:09
